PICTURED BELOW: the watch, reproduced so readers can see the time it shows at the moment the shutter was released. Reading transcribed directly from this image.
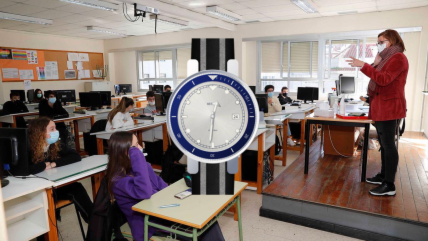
12:31
